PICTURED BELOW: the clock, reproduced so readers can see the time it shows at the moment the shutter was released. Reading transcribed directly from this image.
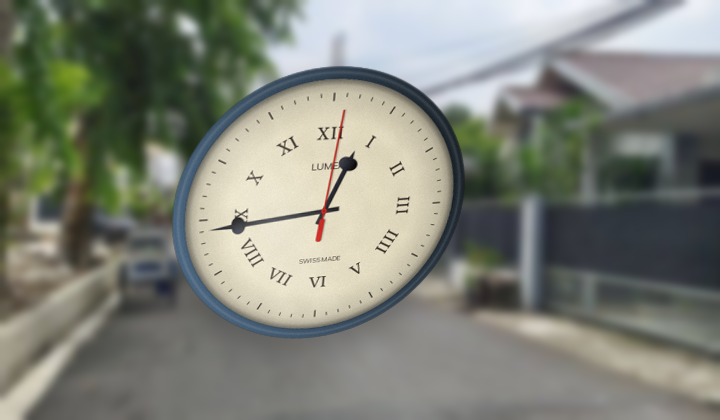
12:44:01
